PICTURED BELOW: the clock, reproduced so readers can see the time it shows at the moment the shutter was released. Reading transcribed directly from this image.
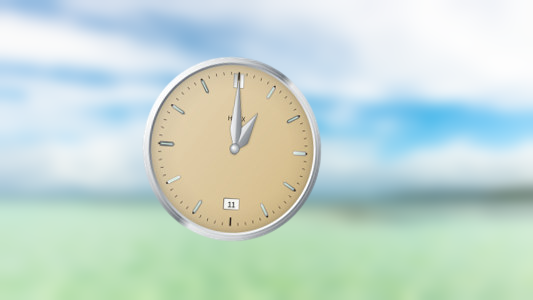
1:00
